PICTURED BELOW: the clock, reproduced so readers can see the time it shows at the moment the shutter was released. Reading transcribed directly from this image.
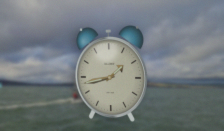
1:43
